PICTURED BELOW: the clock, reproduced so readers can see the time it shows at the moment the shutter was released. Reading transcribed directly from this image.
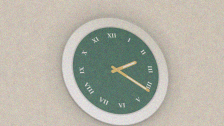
2:21
